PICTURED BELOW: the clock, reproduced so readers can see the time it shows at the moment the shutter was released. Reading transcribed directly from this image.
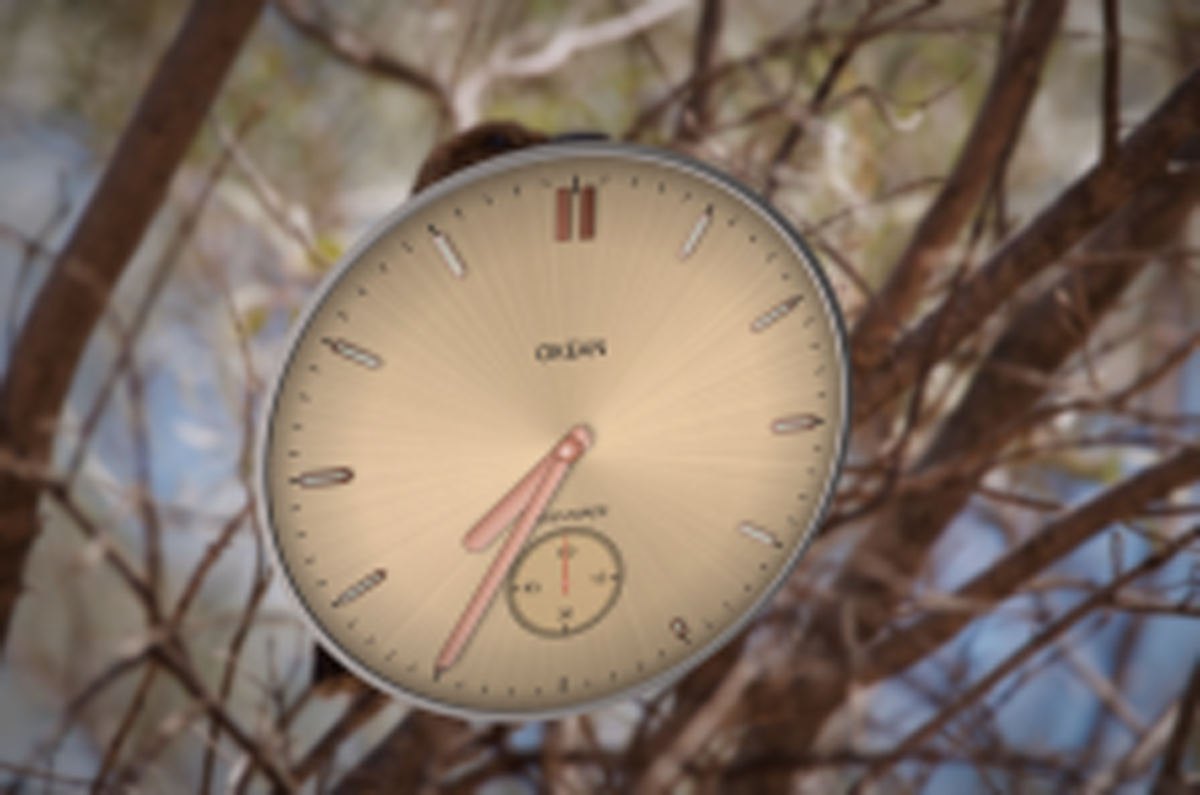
7:35
